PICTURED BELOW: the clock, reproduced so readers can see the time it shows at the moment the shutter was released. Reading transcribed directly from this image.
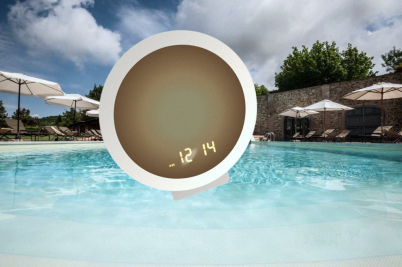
12:14
